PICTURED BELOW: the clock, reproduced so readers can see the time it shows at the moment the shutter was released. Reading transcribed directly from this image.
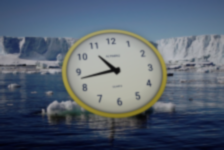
10:43
